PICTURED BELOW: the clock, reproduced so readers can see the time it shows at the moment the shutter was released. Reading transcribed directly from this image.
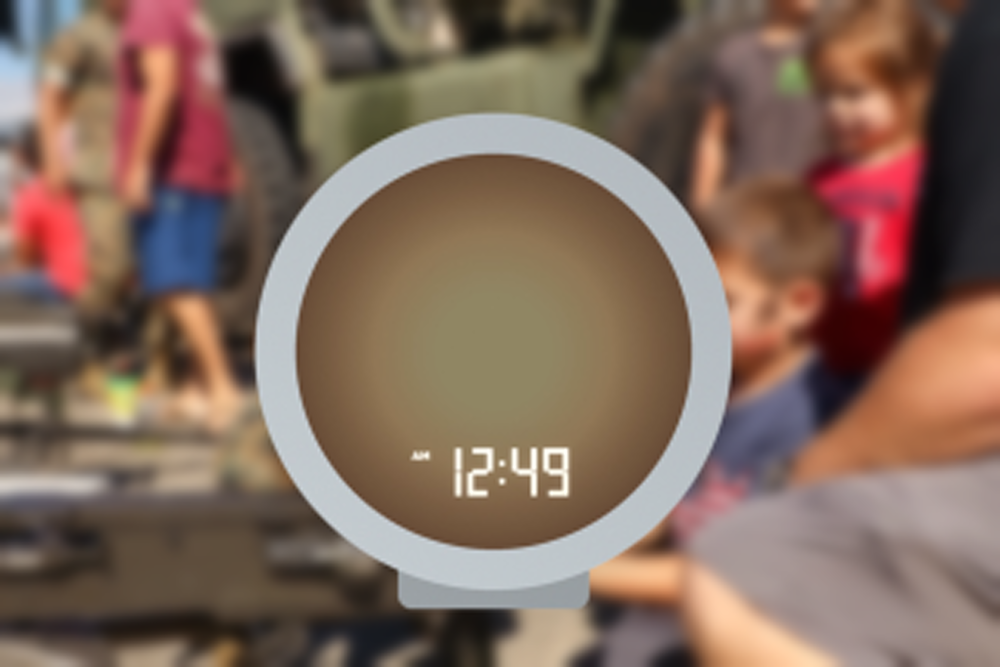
12:49
